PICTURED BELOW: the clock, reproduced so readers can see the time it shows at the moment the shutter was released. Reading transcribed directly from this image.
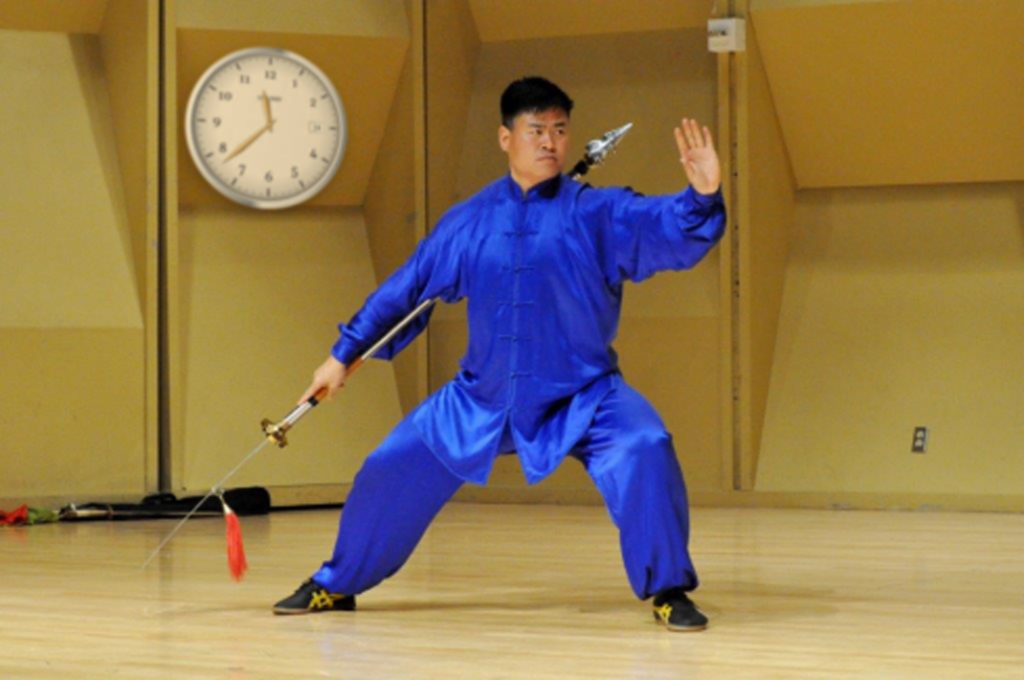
11:38
